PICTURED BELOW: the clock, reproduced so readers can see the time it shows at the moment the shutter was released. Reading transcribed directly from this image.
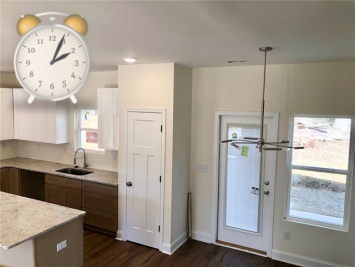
2:04
